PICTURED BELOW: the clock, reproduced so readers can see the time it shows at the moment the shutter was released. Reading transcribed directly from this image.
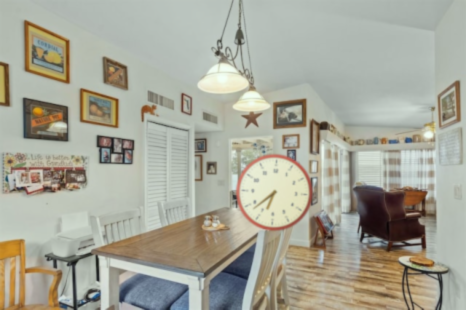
6:38
